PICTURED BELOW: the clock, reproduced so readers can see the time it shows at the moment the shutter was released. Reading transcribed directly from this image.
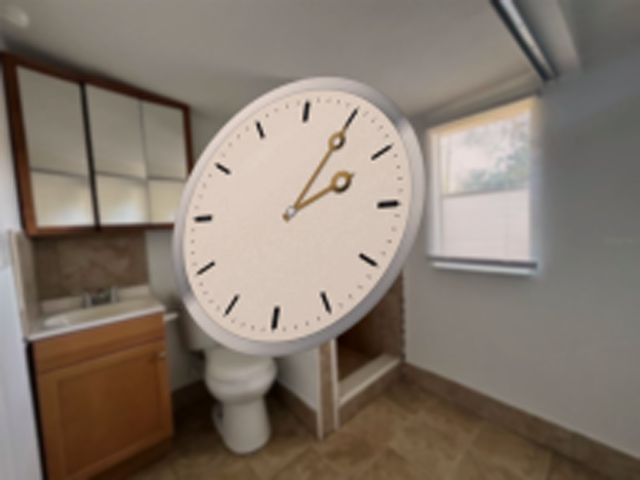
2:05
